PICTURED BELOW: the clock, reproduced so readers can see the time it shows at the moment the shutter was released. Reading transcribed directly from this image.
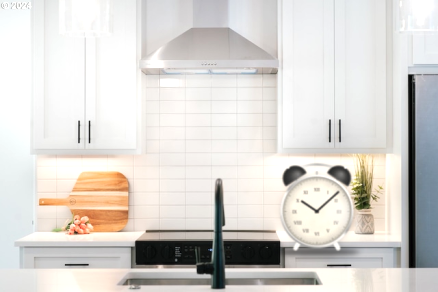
10:08
